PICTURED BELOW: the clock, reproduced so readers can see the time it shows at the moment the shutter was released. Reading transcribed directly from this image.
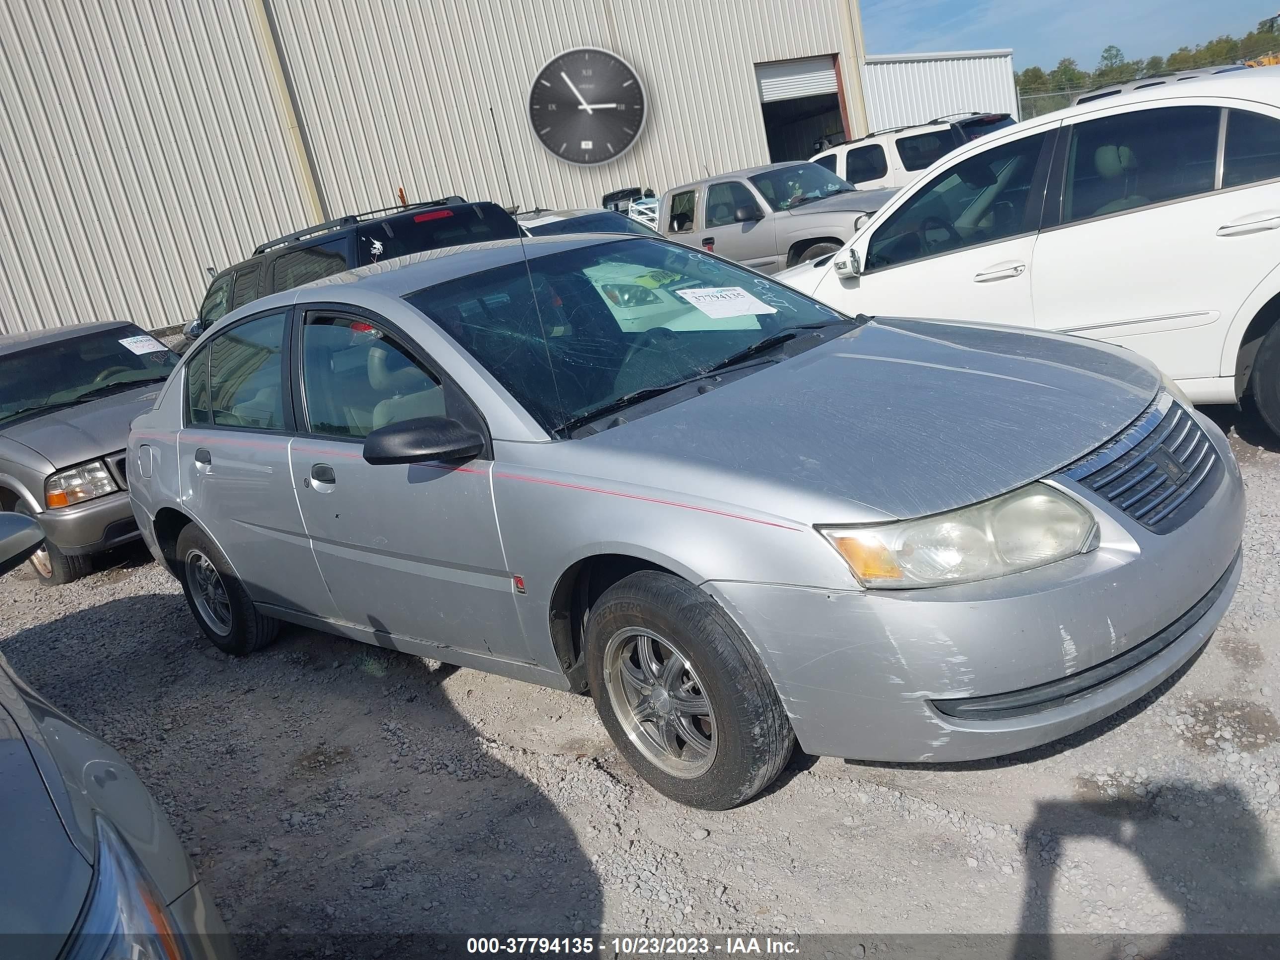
2:54
